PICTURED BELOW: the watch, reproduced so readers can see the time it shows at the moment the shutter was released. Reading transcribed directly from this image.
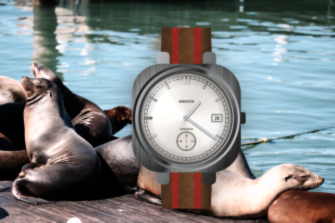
1:21
